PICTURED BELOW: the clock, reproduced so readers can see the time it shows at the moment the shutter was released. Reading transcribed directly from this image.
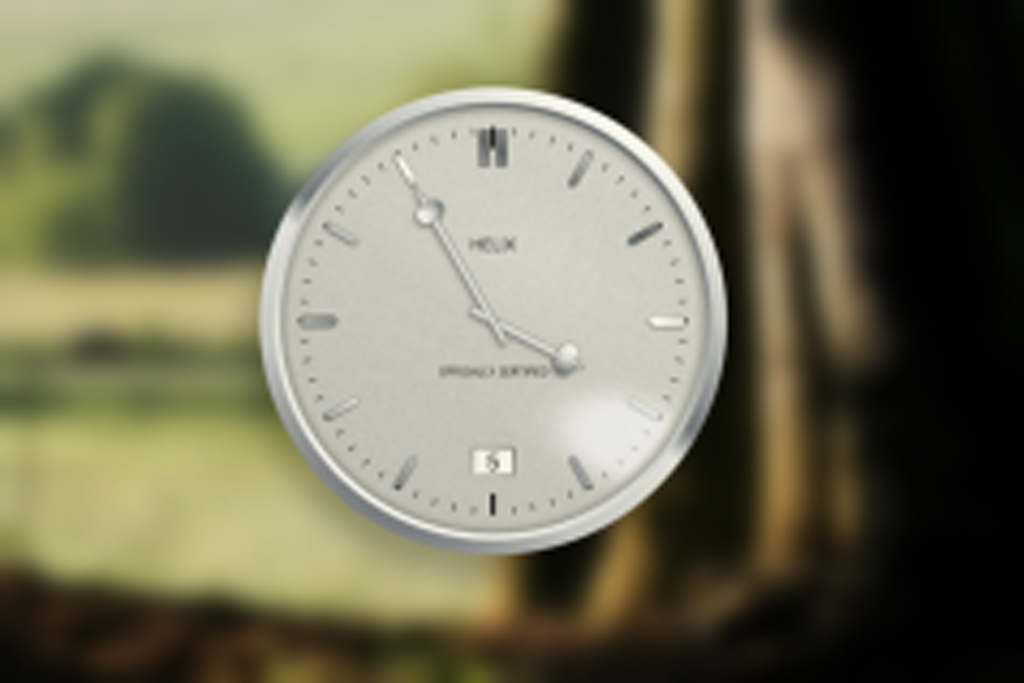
3:55
